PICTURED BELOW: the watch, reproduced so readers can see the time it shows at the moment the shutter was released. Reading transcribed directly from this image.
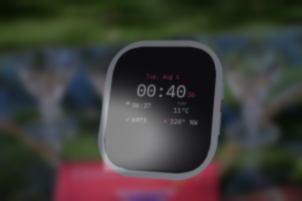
0:40
